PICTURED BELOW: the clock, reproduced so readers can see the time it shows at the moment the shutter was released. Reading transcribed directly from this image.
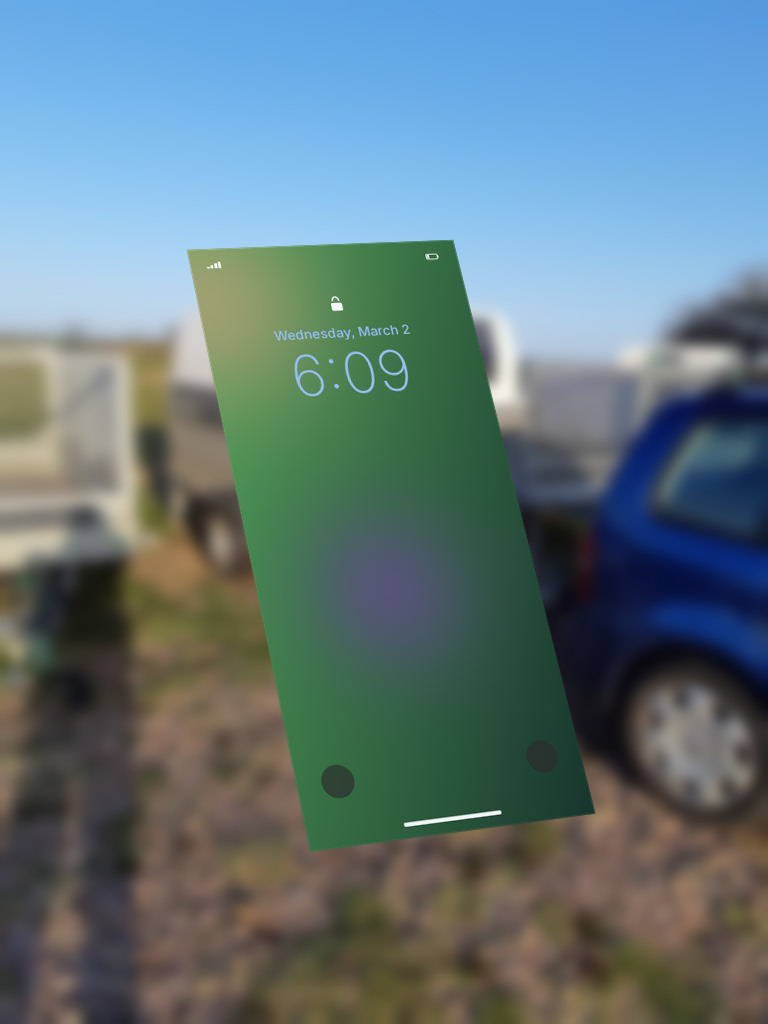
6:09
